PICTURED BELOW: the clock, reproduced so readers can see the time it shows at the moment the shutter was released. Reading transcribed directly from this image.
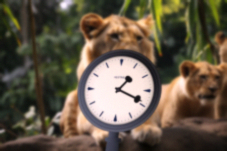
1:19
